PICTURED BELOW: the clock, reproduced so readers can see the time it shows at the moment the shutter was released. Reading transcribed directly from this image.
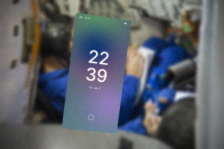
22:39
